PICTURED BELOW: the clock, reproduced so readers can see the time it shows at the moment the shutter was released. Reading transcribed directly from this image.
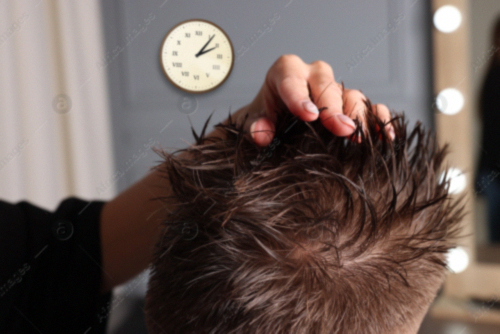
2:06
